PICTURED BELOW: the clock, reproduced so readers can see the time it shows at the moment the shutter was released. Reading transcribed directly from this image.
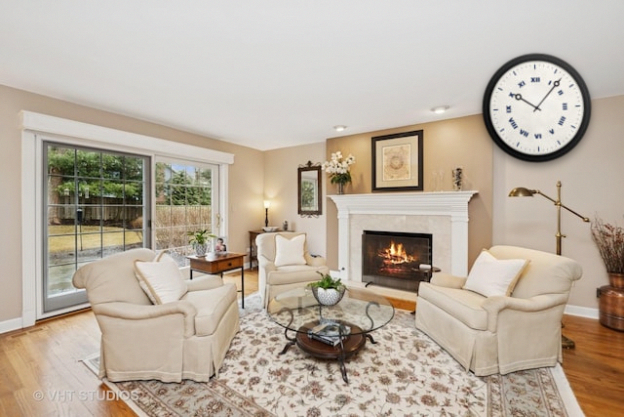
10:07
